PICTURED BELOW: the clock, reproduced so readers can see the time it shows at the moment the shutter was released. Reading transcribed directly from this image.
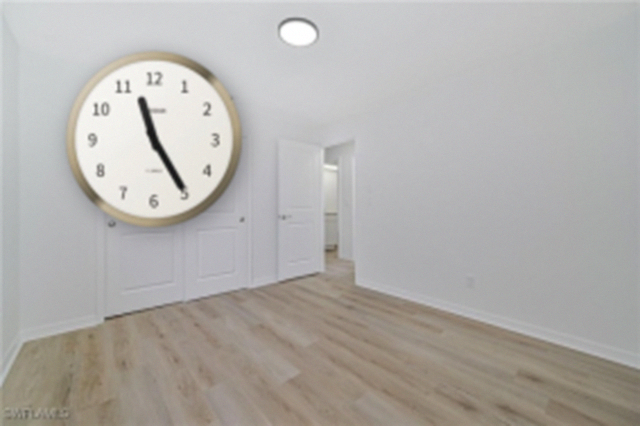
11:25
